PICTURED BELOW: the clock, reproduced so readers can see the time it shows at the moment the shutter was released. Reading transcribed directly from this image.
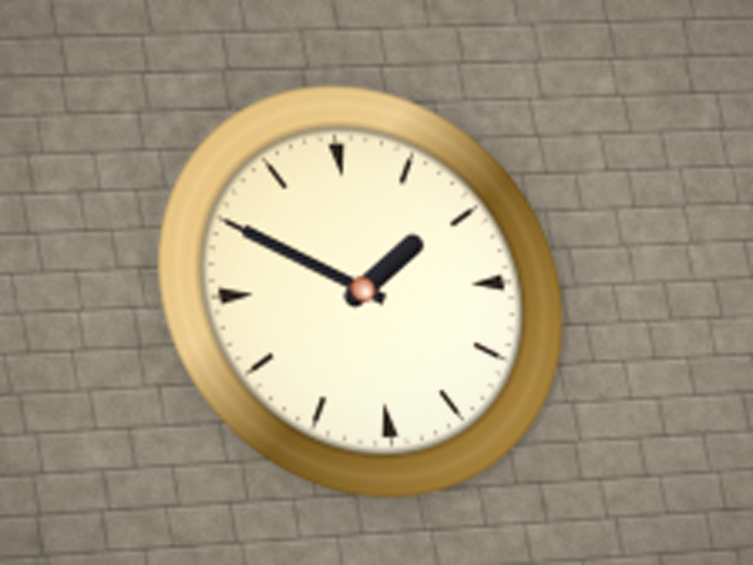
1:50
